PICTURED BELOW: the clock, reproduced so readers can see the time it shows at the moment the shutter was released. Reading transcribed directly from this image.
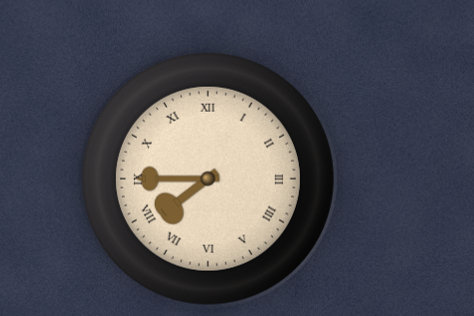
7:45
